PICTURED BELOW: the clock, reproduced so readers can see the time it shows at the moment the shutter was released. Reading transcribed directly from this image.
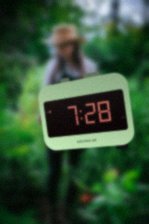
7:28
